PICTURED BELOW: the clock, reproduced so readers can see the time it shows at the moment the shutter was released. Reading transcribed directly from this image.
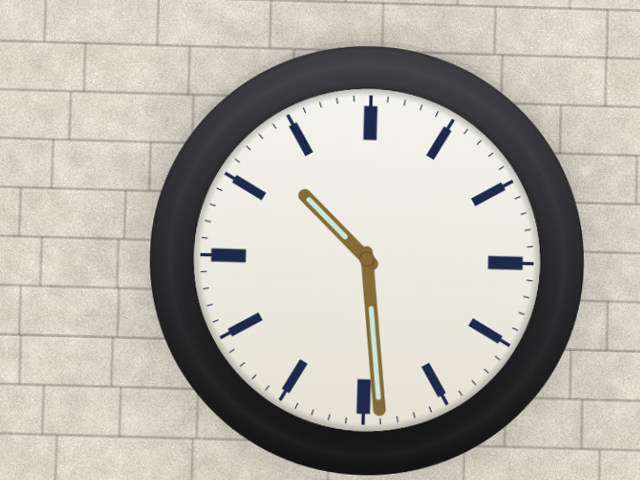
10:29
